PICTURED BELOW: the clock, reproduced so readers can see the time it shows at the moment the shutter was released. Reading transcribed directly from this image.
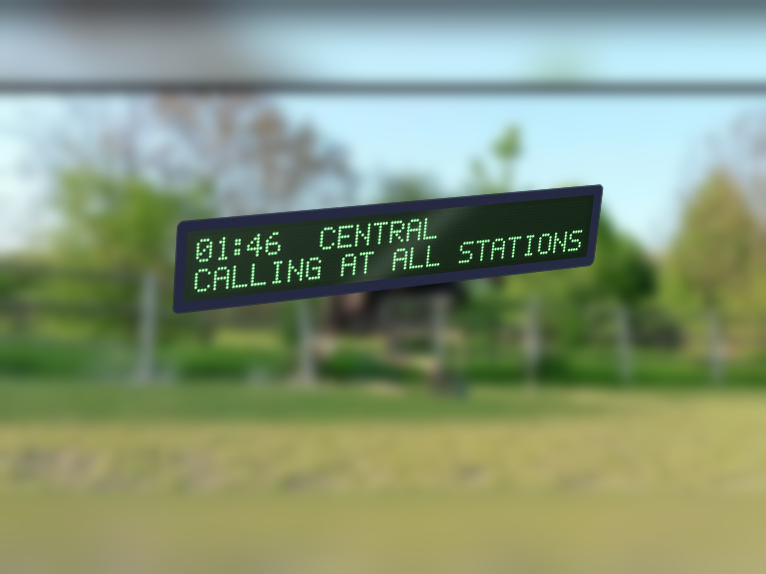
1:46
